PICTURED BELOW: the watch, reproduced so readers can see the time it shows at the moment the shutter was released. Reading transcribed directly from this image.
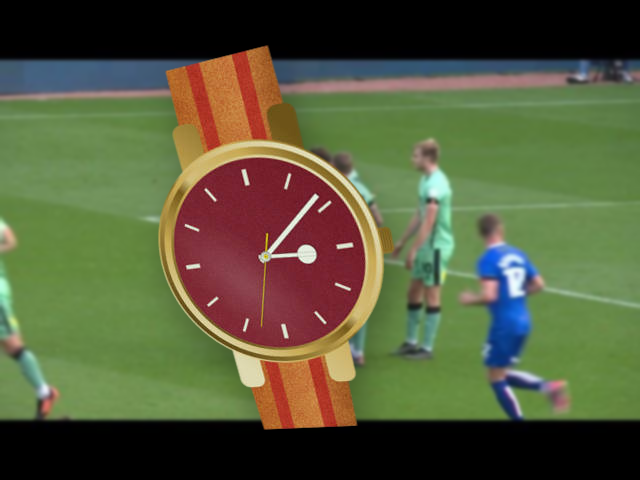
3:08:33
